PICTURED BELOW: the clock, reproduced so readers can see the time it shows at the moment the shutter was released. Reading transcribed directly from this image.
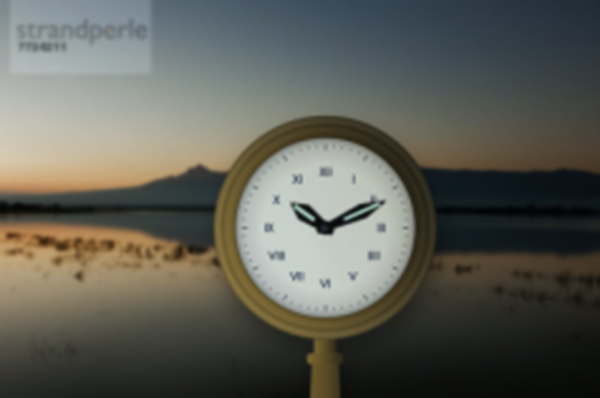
10:11
